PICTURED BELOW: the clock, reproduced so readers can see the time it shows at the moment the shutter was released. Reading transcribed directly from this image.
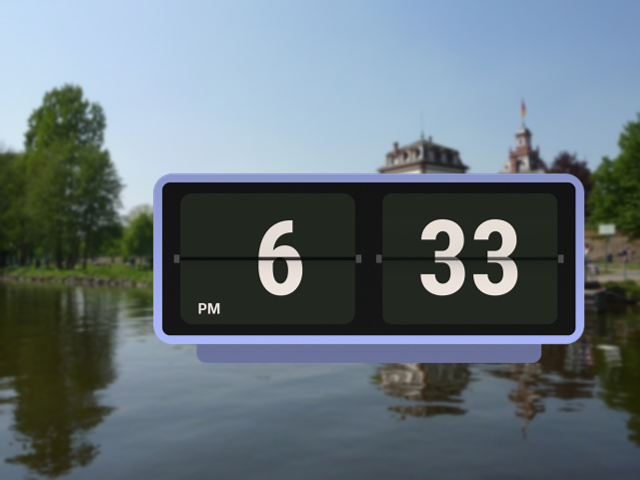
6:33
